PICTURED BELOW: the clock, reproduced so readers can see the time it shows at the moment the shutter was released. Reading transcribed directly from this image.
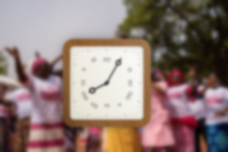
8:05
